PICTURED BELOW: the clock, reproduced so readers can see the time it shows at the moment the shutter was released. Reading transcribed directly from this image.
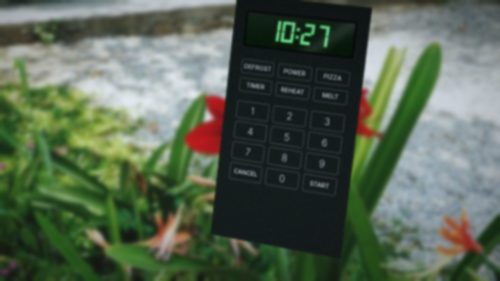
10:27
